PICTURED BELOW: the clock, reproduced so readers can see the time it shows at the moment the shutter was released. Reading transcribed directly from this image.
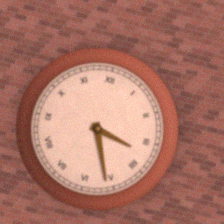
3:26
